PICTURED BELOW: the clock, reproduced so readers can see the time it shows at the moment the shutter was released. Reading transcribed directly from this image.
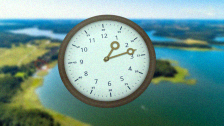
1:13
